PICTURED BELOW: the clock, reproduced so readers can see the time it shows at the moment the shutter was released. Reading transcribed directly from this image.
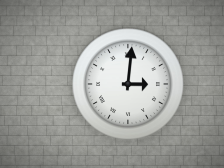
3:01
